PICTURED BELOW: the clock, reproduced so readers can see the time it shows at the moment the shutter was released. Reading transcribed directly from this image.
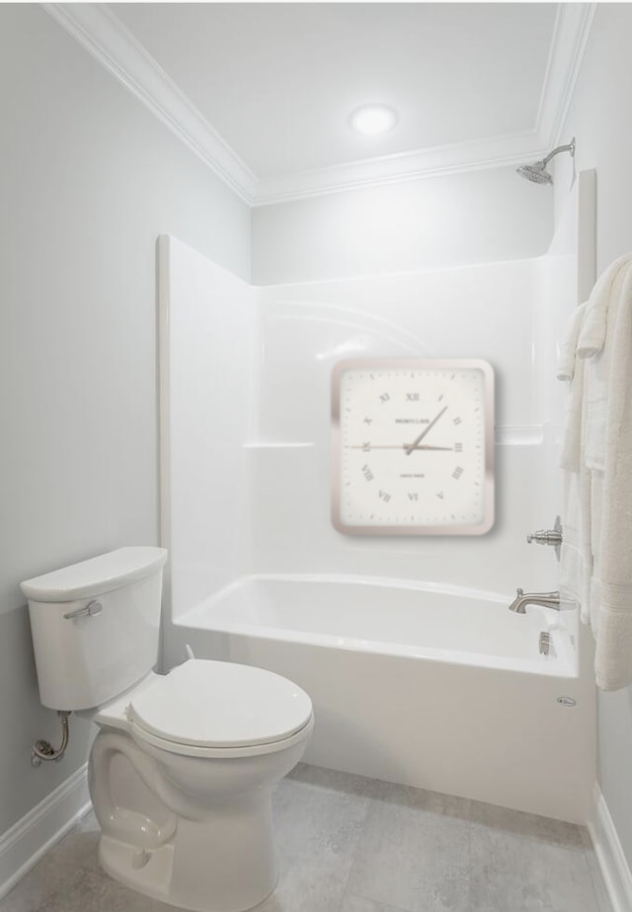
3:06:45
